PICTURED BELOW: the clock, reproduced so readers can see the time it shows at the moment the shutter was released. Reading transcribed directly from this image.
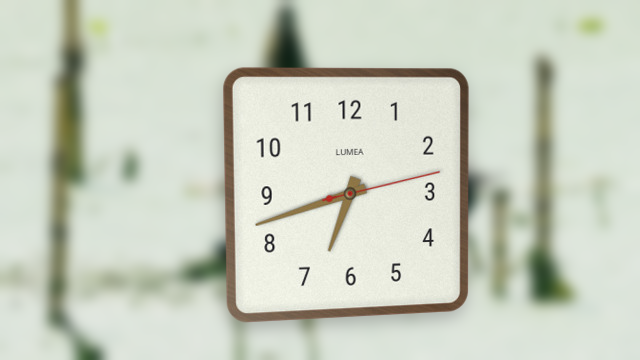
6:42:13
